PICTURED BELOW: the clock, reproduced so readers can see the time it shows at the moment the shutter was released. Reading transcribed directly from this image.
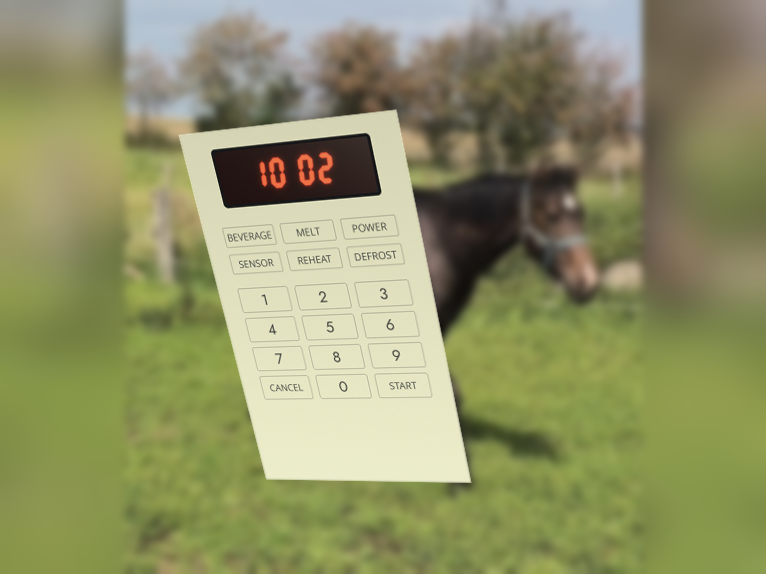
10:02
